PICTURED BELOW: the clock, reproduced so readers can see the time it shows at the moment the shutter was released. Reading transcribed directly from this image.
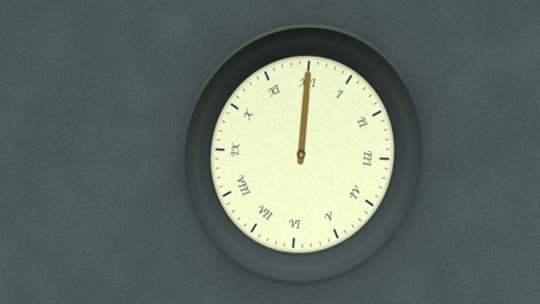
12:00
